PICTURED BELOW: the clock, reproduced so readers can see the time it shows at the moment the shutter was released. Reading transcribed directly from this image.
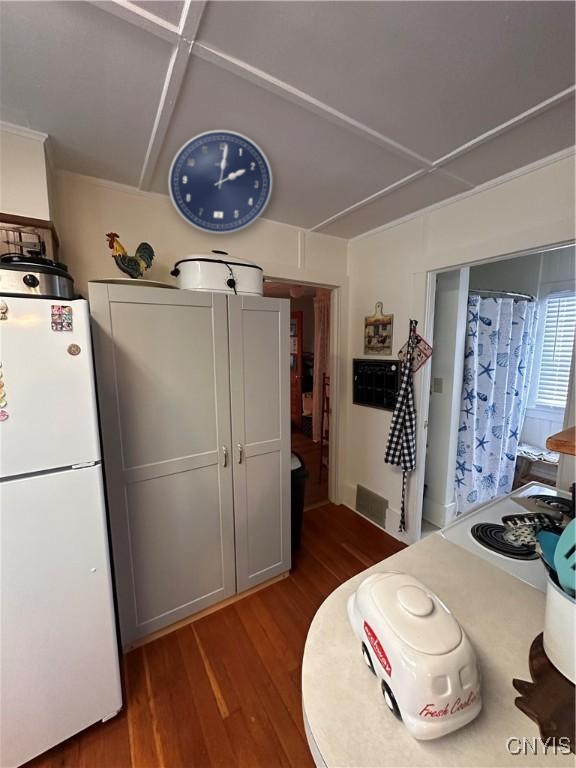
2:01
